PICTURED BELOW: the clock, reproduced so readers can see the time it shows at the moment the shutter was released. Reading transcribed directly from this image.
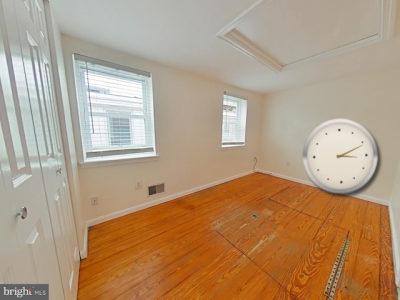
3:11
